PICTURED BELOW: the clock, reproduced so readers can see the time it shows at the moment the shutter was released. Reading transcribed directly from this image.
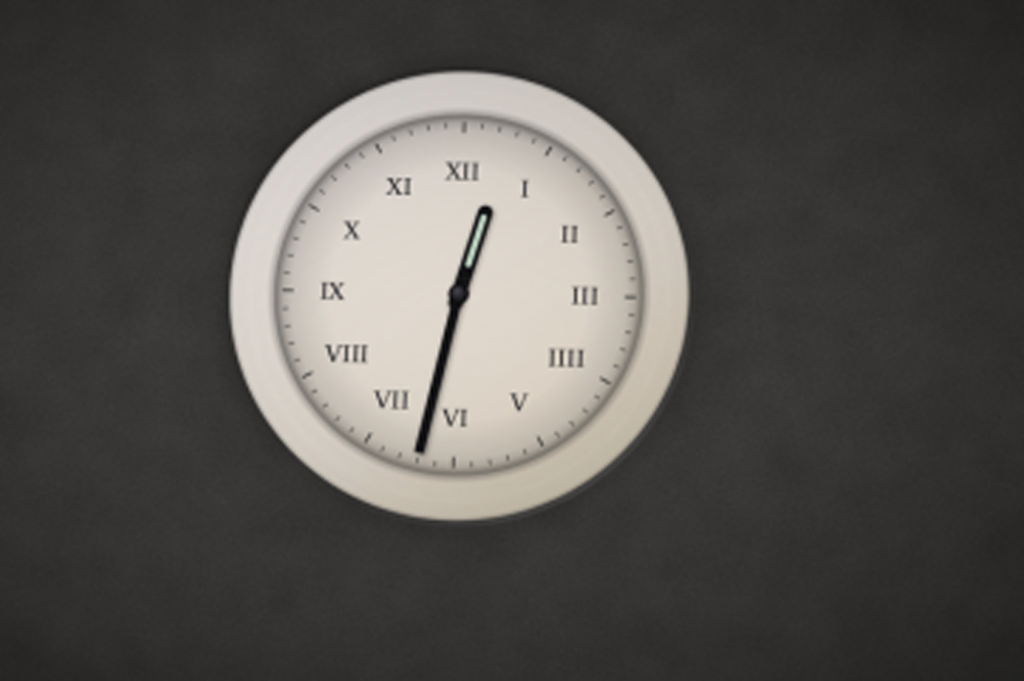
12:32
